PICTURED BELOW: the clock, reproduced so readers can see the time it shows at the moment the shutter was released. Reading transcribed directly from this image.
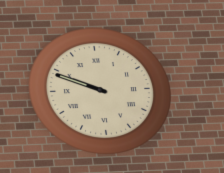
9:49
